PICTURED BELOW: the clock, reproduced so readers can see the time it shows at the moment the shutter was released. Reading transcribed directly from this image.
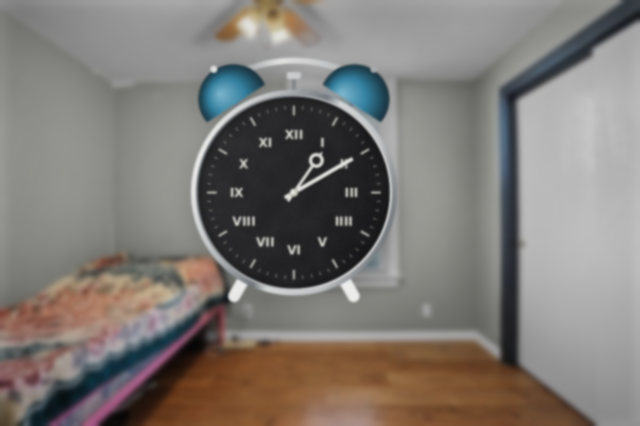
1:10
